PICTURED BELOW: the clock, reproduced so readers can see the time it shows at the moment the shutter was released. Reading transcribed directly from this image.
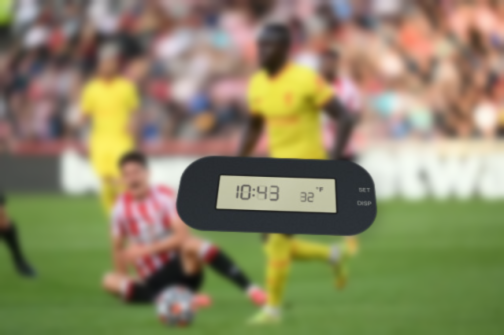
10:43
